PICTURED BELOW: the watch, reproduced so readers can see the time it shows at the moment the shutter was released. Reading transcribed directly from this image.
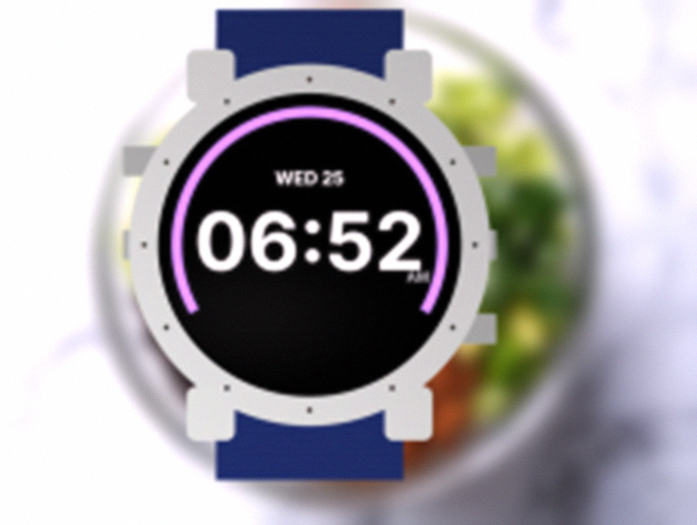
6:52
